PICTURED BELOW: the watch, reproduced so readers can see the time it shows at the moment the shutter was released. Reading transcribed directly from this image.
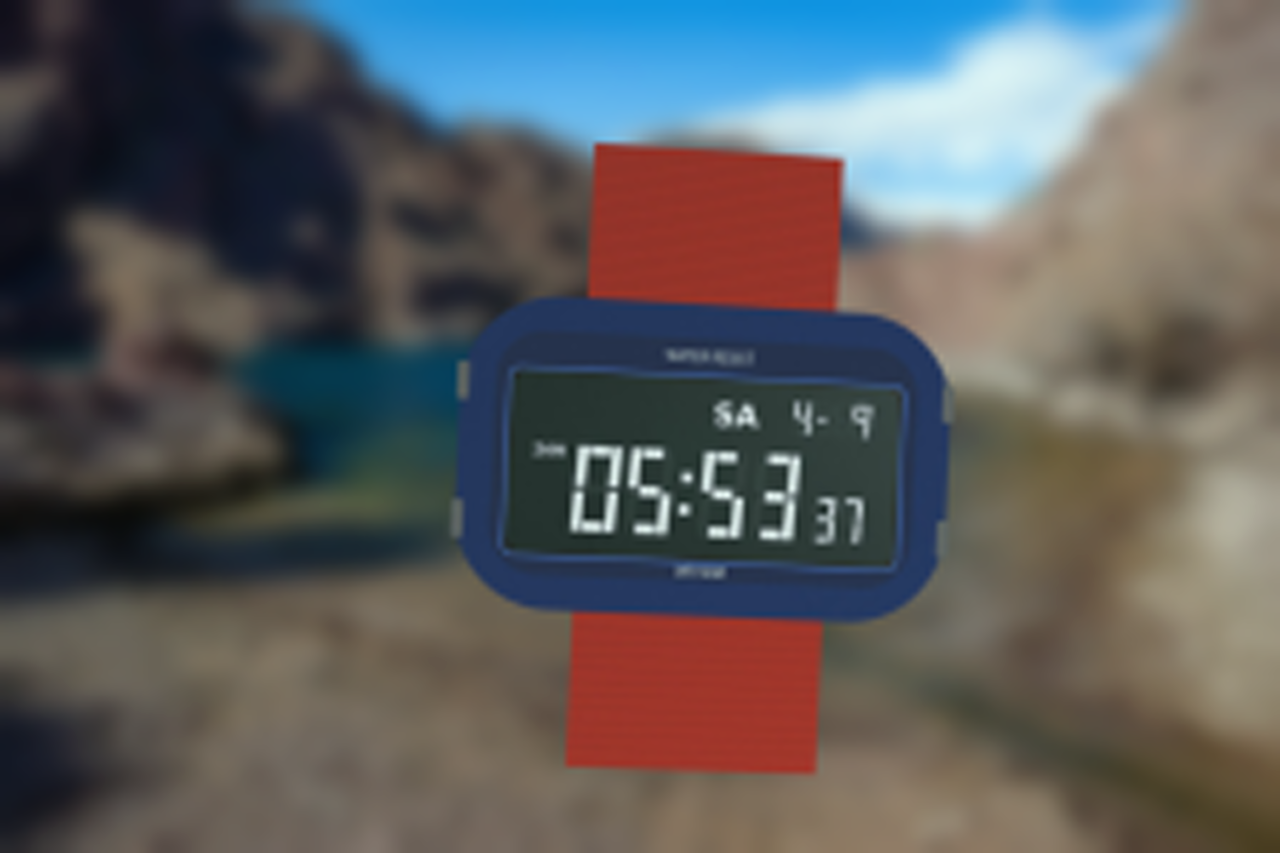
5:53:37
